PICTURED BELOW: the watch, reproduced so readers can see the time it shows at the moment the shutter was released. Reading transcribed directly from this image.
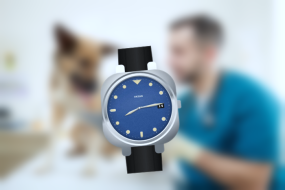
8:14
